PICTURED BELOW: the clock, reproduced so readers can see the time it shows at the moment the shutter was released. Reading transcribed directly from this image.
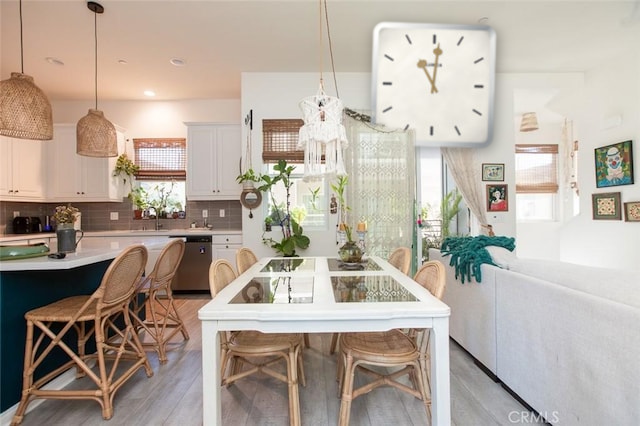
11:01
